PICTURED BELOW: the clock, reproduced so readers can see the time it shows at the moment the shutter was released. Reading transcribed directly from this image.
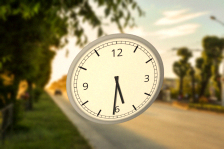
5:31
